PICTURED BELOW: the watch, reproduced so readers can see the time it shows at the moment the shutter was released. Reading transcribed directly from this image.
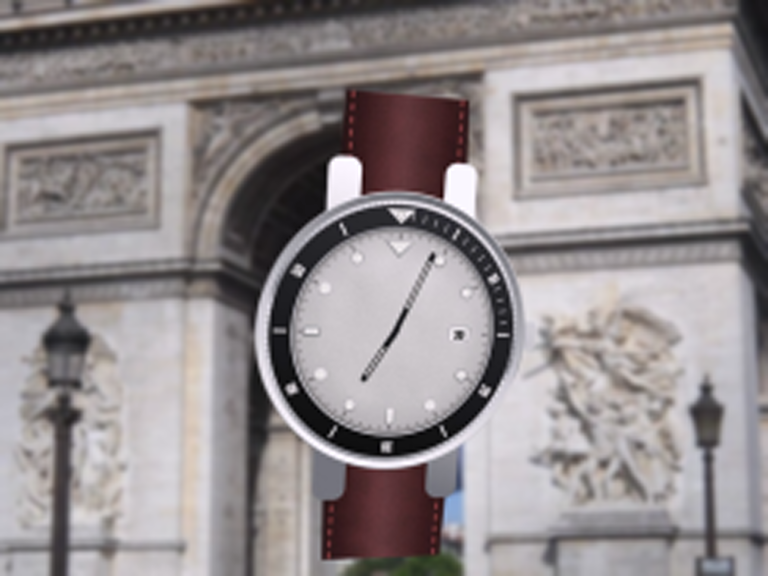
7:04
